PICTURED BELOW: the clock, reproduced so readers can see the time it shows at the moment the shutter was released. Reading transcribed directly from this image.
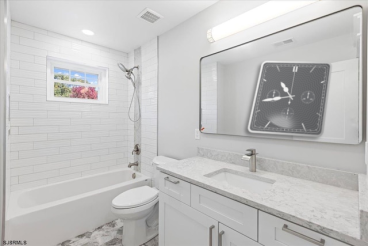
10:43
